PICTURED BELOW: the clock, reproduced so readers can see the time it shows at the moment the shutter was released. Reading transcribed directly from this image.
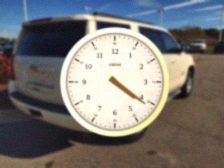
4:21
